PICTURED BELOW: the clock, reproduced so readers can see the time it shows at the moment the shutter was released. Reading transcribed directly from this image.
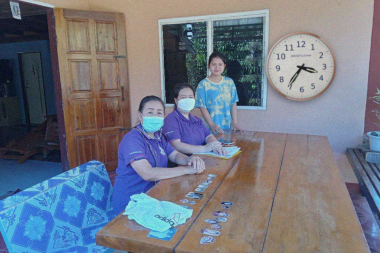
3:36
